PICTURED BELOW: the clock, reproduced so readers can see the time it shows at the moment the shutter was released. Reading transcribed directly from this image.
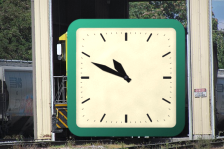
10:49
